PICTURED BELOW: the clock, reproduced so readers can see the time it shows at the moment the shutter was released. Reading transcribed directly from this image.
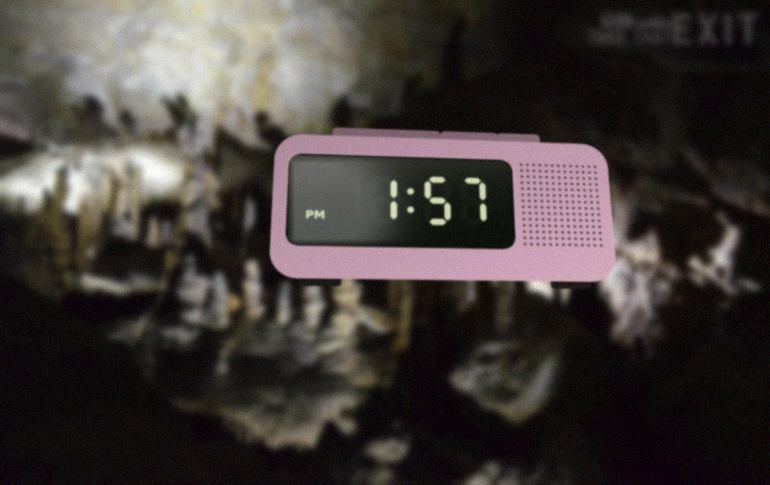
1:57
